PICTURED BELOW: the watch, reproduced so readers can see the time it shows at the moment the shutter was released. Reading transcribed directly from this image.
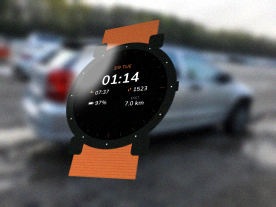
1:14
